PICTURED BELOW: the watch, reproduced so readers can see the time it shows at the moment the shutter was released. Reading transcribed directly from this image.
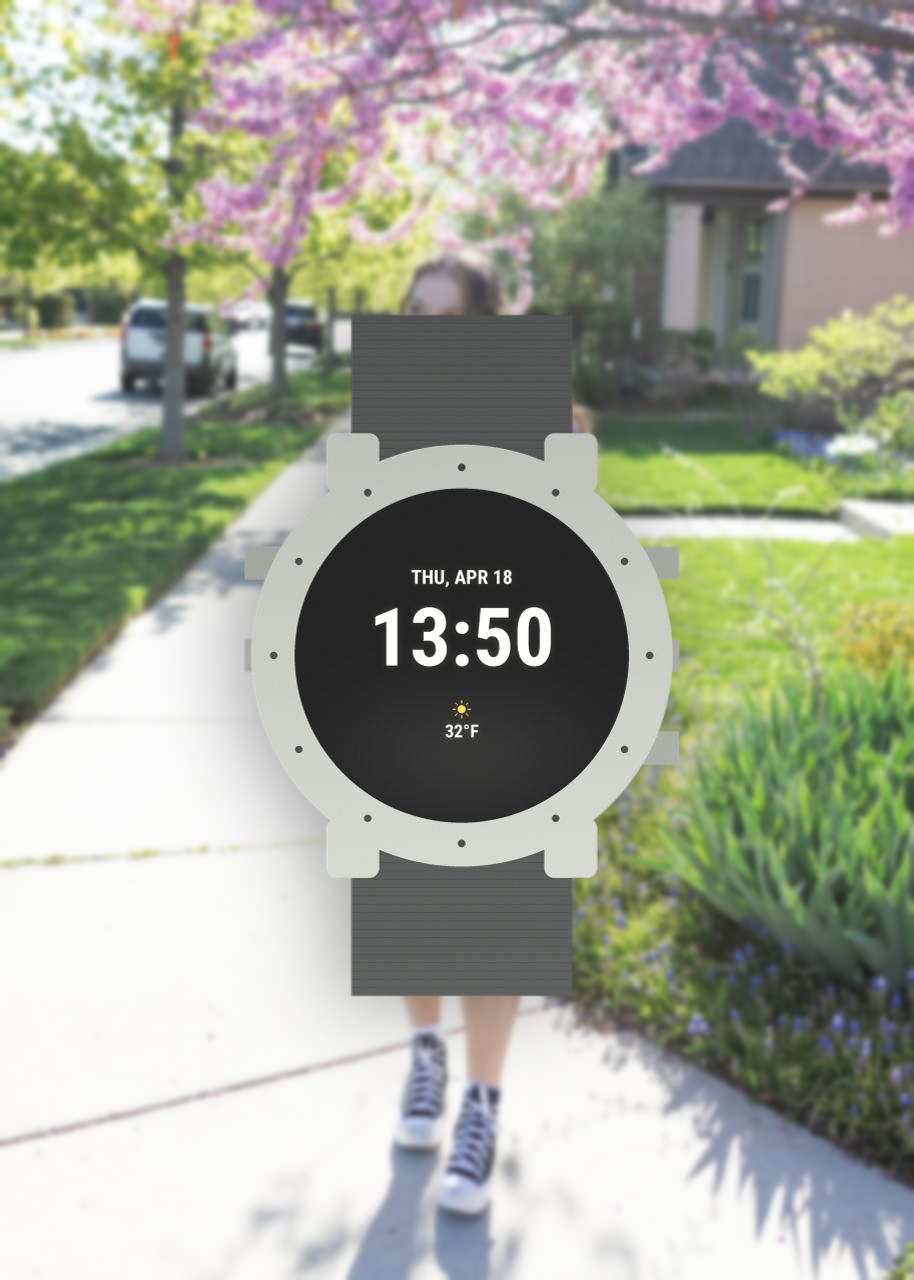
13:50
